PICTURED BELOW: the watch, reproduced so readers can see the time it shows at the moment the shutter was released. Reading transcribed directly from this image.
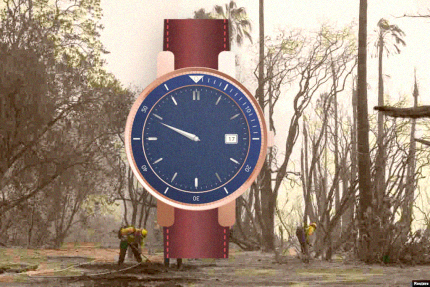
9:49
